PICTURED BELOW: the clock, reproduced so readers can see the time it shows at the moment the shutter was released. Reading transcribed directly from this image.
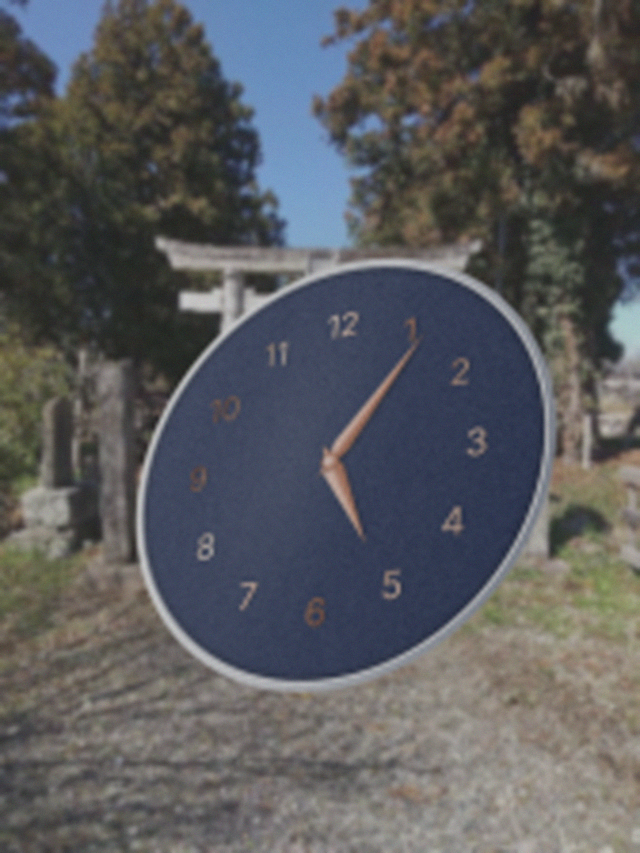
5:06
